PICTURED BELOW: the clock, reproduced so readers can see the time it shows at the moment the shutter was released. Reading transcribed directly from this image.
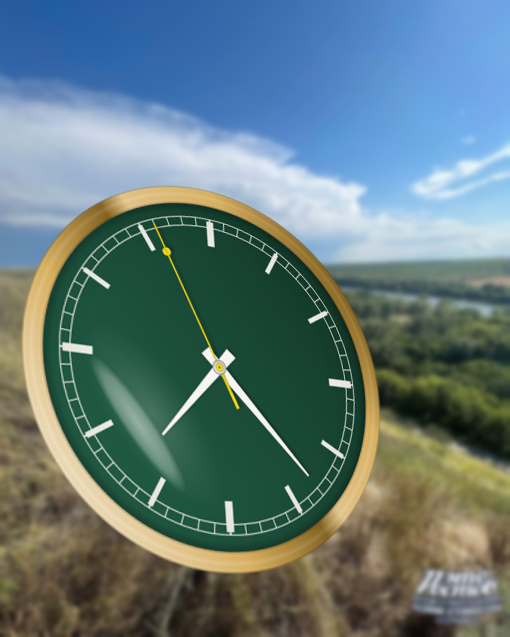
7:22:56
